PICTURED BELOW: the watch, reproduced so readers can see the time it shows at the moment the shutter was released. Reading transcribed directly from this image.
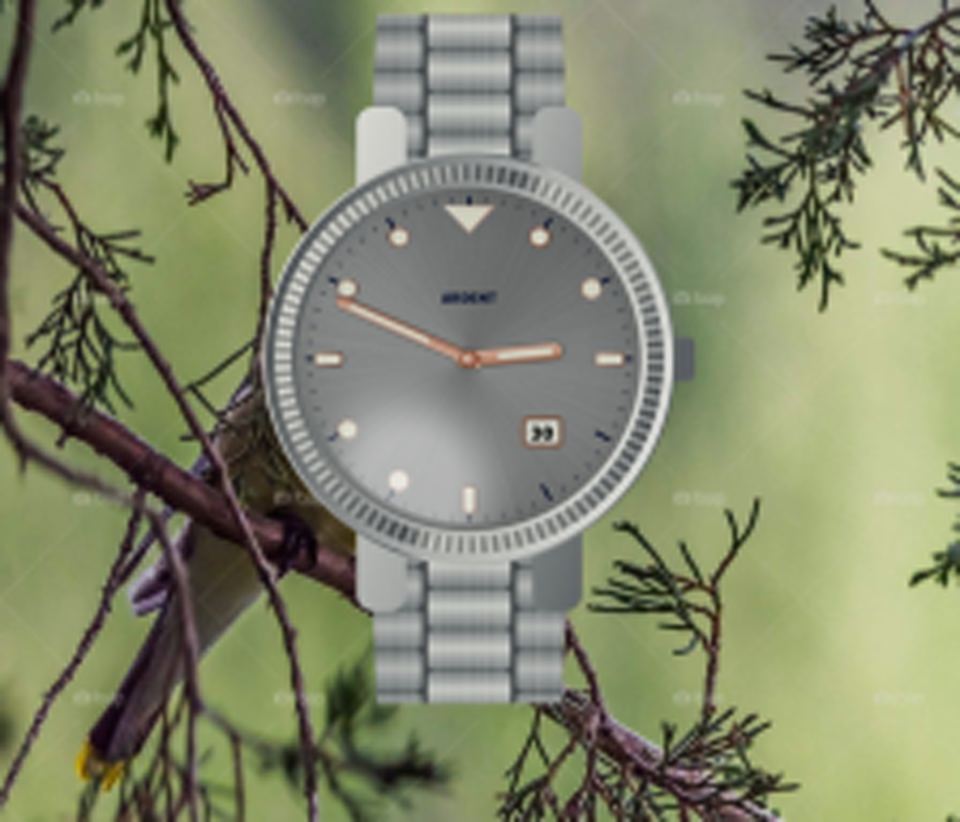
2:49
